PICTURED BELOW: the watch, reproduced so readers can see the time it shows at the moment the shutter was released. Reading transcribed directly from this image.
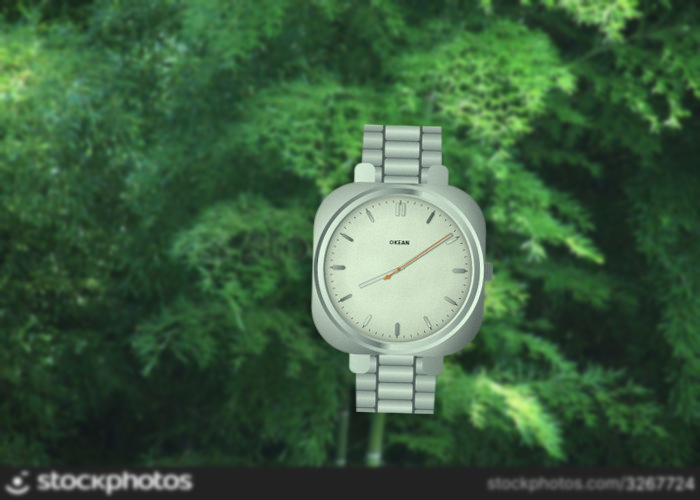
8:09:09
